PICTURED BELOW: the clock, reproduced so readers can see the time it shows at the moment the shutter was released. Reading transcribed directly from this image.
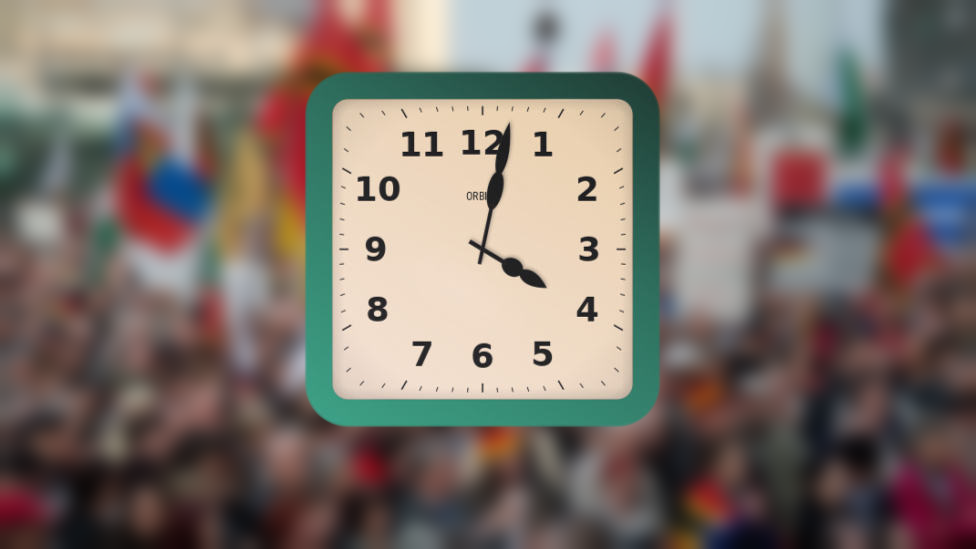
4:02
